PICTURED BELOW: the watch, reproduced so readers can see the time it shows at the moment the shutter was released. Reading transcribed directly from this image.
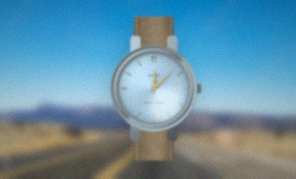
12:08
